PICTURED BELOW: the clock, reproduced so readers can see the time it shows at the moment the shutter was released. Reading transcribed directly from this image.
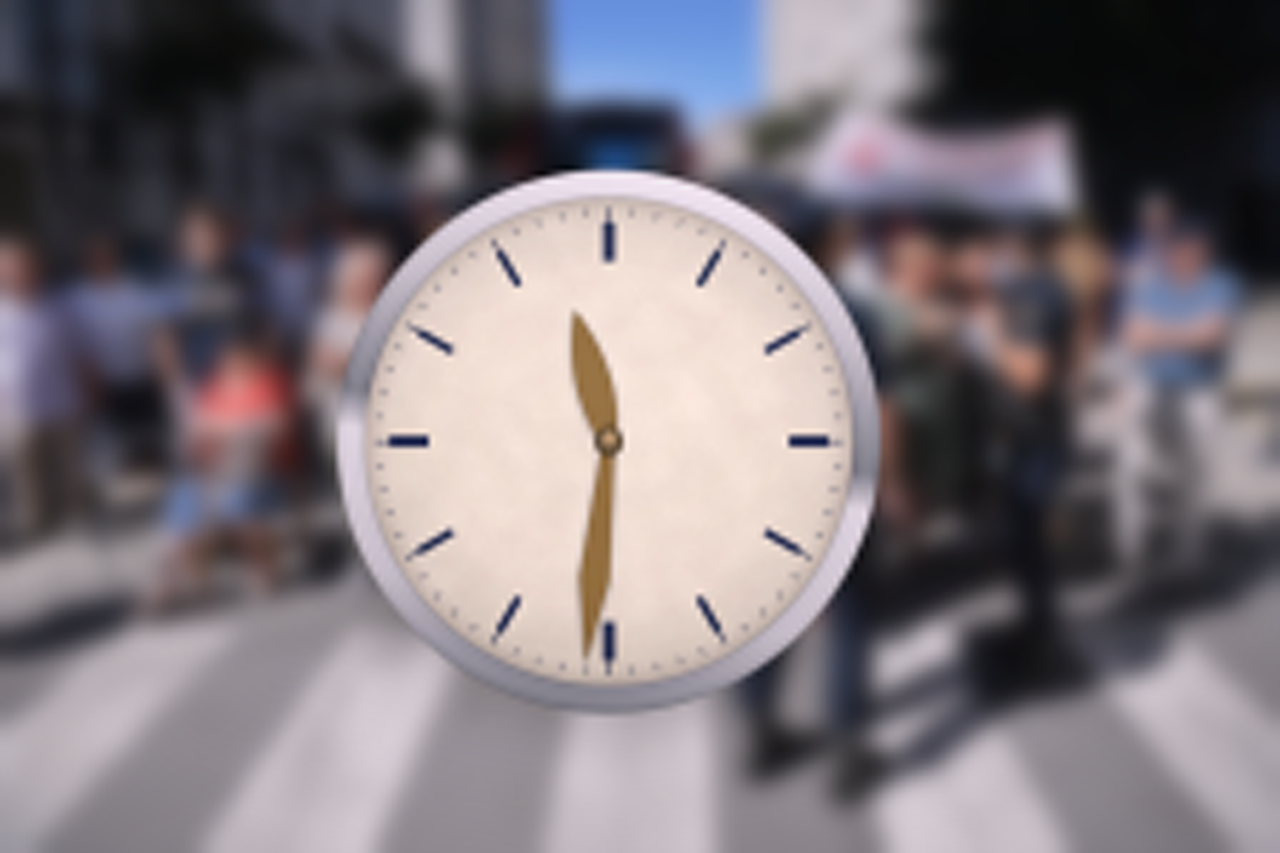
11:31
